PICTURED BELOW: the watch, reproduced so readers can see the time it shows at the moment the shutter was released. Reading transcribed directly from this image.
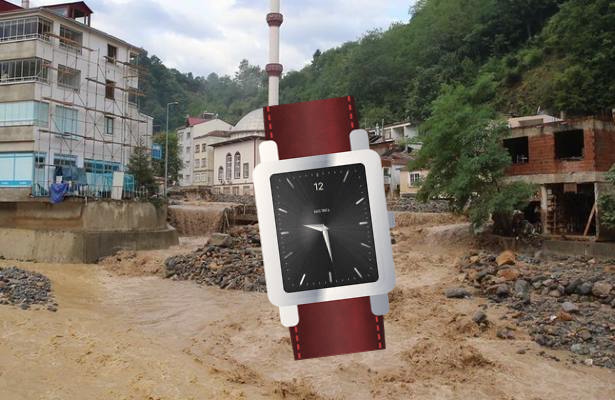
9:29
